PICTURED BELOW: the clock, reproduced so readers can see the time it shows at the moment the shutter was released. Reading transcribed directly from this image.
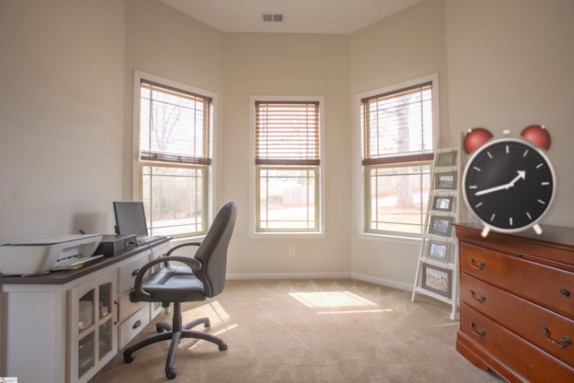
1:43
